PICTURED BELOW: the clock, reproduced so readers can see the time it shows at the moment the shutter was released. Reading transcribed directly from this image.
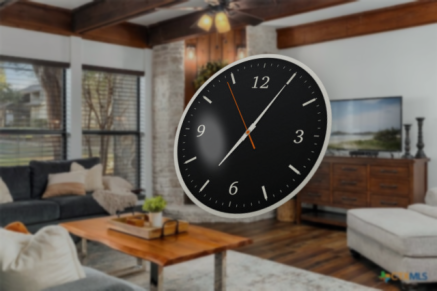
7:04:54
